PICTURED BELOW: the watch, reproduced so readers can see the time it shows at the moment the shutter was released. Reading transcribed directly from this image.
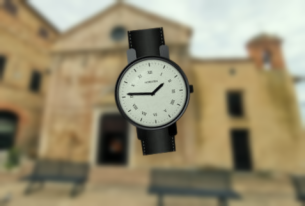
1:46
